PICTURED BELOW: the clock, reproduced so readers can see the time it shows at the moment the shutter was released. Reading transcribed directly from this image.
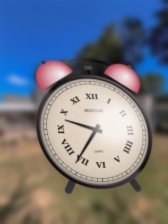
9:36
